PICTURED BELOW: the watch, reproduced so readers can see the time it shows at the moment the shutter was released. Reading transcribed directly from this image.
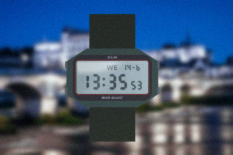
13:35:53
